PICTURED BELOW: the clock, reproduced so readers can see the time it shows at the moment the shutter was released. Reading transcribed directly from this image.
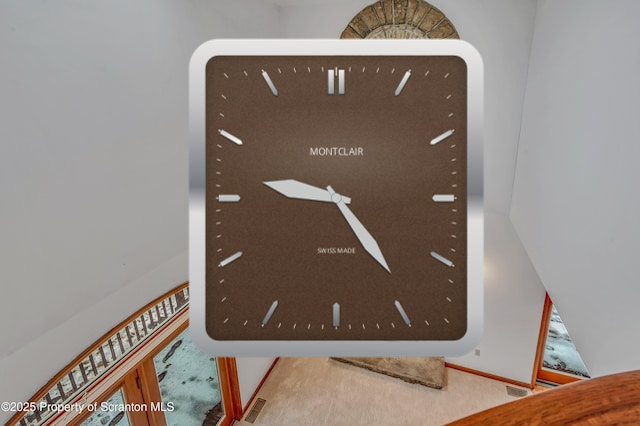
9:24
